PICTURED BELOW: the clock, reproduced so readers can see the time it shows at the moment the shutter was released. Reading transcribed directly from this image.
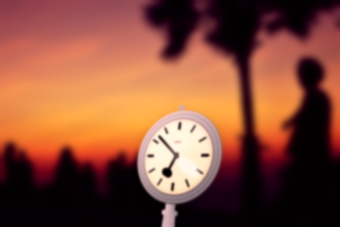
6:52
